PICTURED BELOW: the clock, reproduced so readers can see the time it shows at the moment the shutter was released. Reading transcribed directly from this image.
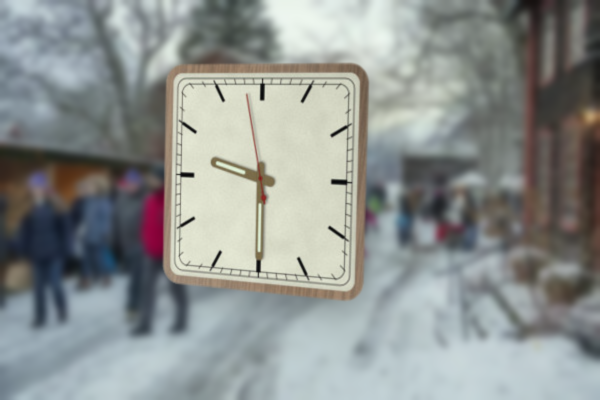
9:29:58
